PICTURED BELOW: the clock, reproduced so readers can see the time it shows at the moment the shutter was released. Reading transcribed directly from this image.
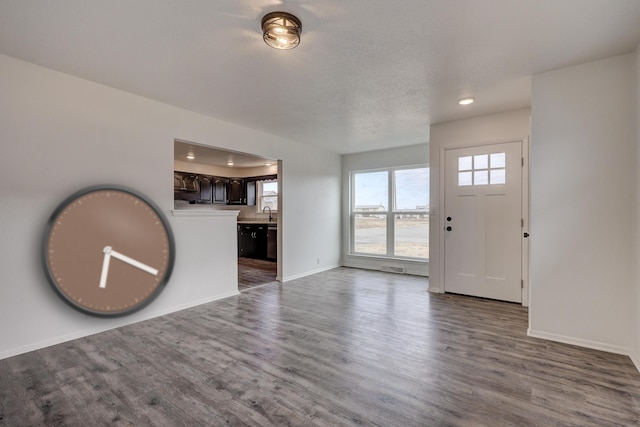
6:19
